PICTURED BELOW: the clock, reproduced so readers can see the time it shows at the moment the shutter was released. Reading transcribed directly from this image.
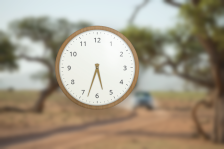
5:33
